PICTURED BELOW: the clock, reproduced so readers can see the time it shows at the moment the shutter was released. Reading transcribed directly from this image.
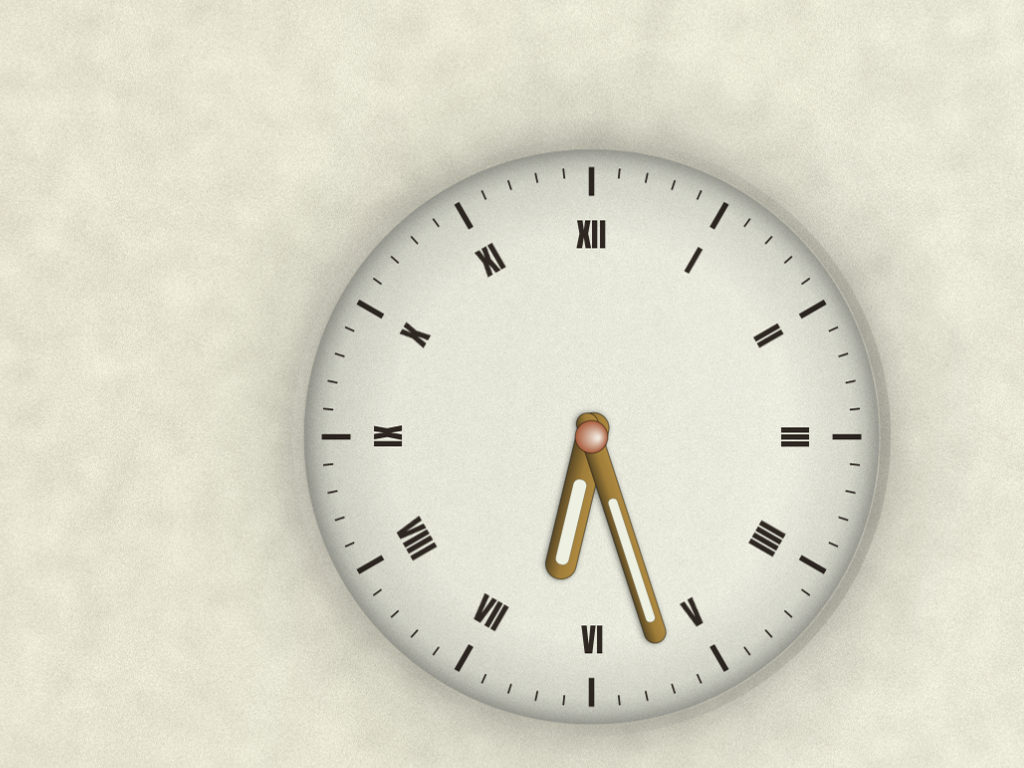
6:27
